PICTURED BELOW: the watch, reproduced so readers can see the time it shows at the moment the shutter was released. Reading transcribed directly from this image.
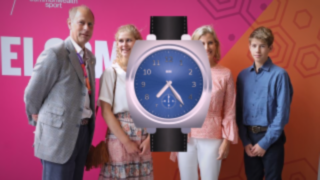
7:24
